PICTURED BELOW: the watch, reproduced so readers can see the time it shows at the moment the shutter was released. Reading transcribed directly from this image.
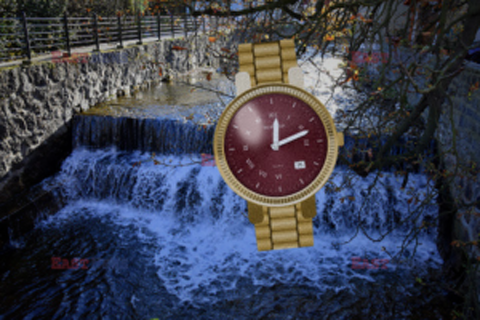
12:12
